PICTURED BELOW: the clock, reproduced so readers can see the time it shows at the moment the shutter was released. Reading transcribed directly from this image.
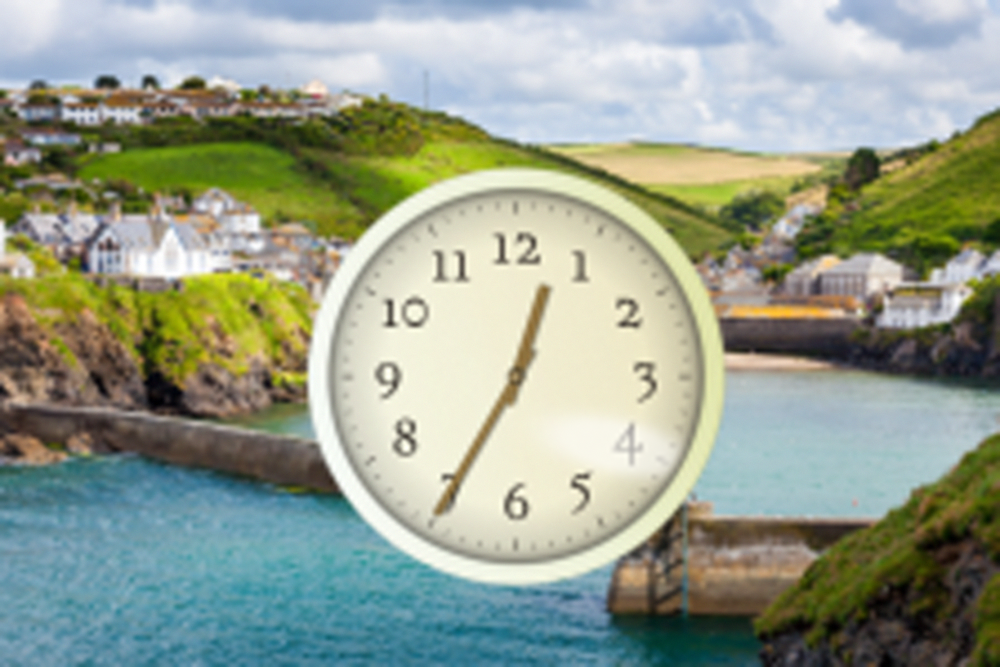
12:35
